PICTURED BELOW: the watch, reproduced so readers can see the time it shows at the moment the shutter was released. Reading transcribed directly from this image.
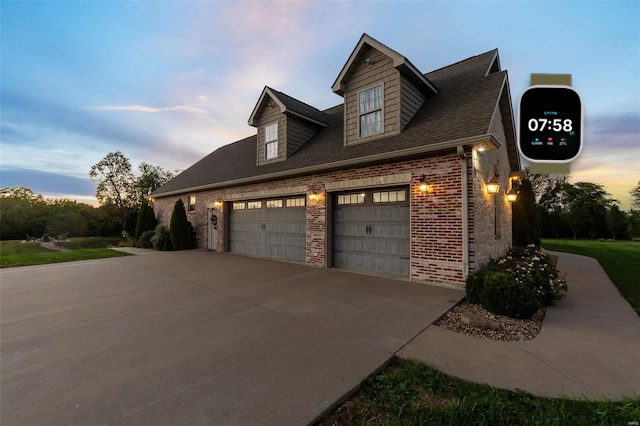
7:58
